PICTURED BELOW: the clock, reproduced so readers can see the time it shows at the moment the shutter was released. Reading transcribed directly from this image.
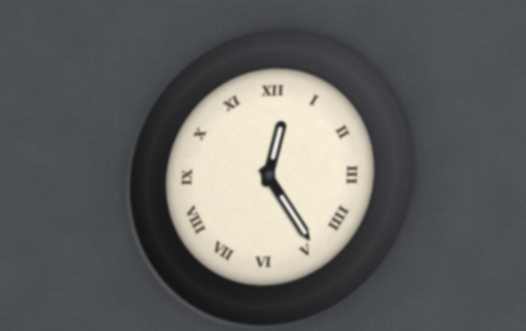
12:24
